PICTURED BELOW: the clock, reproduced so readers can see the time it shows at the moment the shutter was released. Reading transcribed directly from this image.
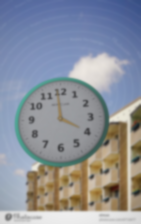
3:59
